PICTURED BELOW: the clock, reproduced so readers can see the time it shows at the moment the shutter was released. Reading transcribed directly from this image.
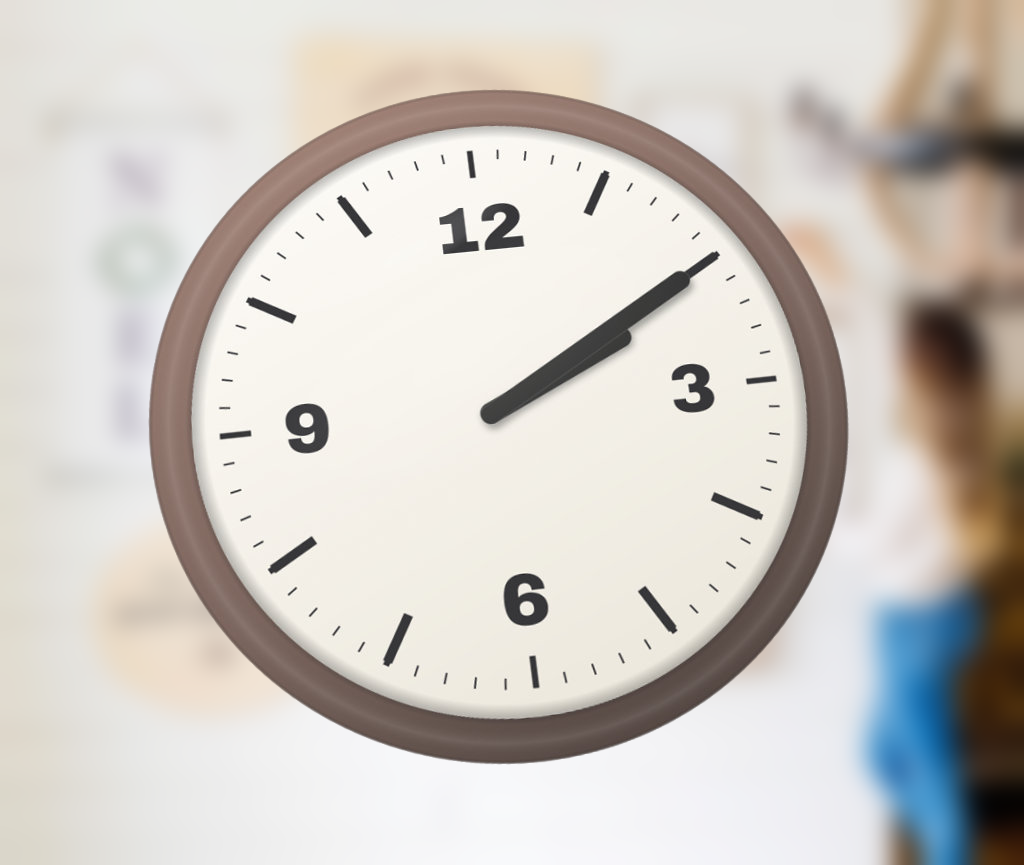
2:10
